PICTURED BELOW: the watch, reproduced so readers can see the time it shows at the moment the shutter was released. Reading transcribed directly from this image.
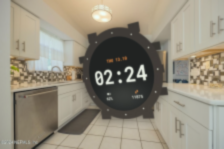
2:24
